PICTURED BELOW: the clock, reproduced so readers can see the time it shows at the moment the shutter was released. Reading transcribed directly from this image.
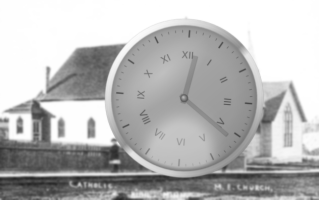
12:21
